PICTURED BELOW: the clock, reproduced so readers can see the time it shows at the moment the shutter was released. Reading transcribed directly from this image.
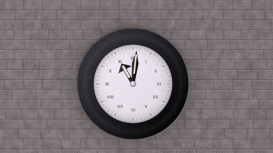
11:01
